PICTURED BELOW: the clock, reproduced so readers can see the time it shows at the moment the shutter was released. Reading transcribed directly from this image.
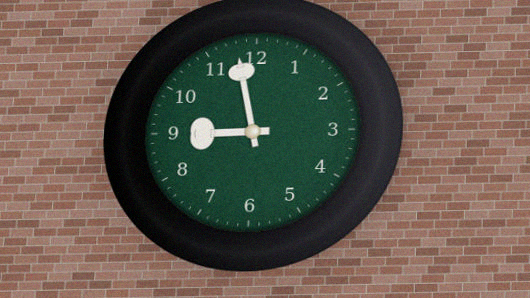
8:58
